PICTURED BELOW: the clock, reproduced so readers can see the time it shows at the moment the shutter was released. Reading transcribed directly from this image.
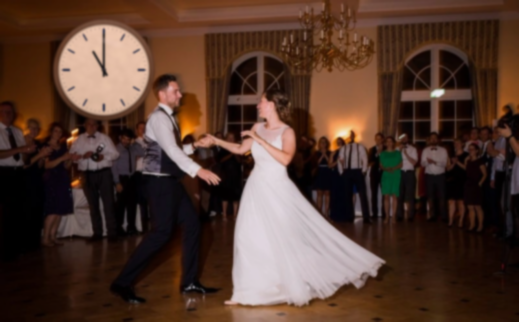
11:00
